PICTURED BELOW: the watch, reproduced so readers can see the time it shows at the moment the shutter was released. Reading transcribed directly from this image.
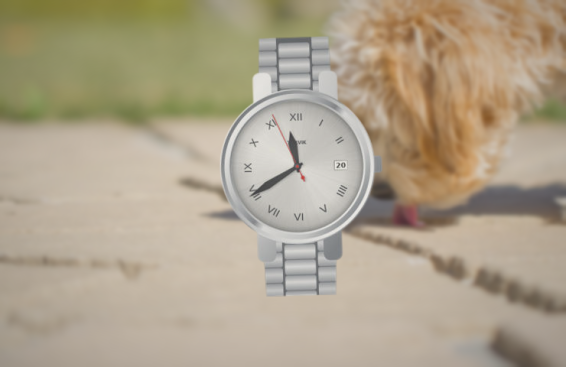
11:39:56
